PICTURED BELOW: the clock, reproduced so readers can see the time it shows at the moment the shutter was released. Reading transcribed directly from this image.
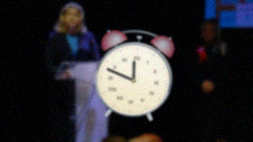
11:48
